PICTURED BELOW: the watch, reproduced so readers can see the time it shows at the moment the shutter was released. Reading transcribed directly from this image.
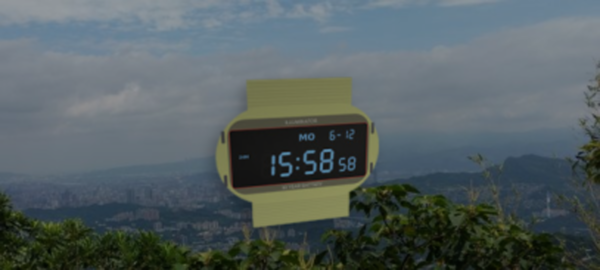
15:58:58
